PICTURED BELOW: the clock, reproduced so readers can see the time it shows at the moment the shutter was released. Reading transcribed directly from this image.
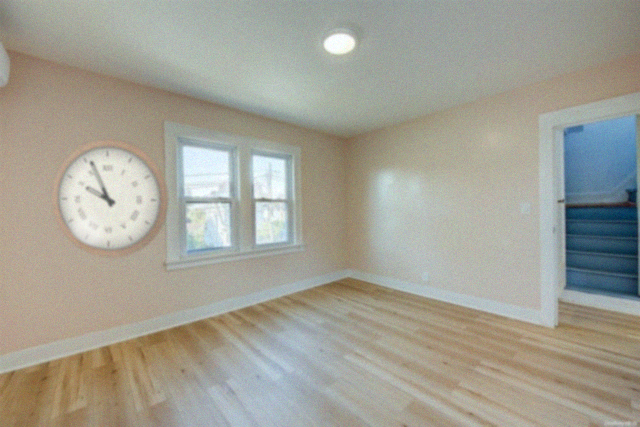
9:56
